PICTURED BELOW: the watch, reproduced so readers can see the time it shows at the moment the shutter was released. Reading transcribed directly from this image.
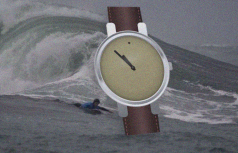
10:53
